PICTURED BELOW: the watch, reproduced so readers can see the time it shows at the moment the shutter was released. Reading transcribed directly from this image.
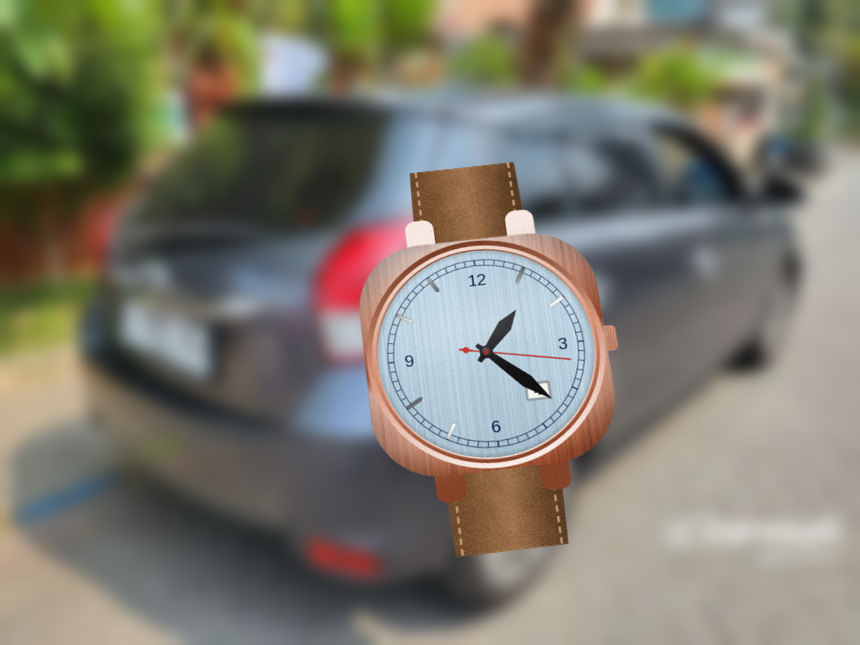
1:22:17
